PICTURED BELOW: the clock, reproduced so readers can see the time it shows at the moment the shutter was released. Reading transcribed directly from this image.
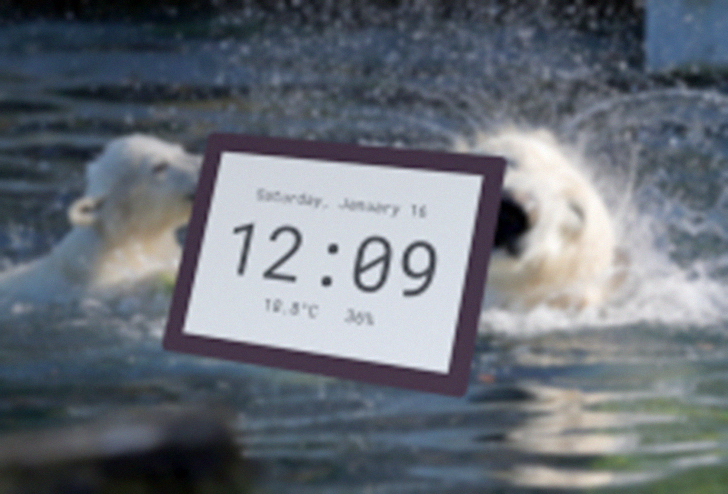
12:09
